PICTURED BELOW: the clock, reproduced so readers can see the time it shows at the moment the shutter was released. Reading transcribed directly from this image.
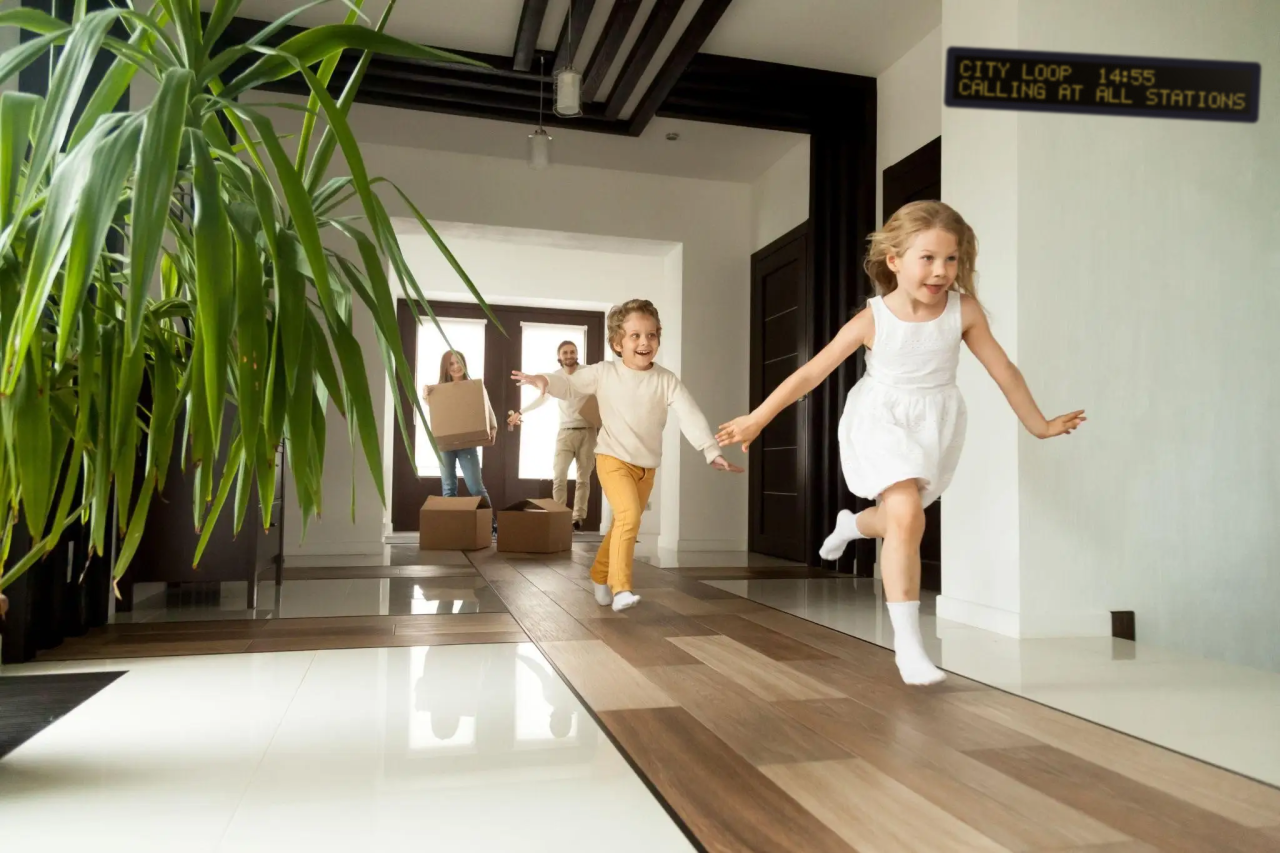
14:55
